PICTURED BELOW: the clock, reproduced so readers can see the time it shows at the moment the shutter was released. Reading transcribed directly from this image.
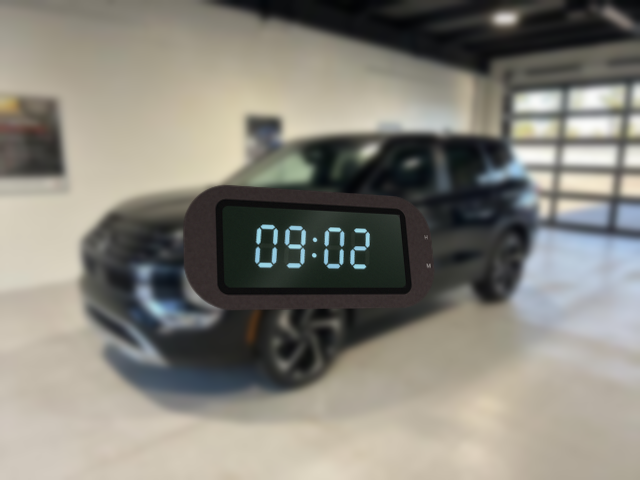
9:02
